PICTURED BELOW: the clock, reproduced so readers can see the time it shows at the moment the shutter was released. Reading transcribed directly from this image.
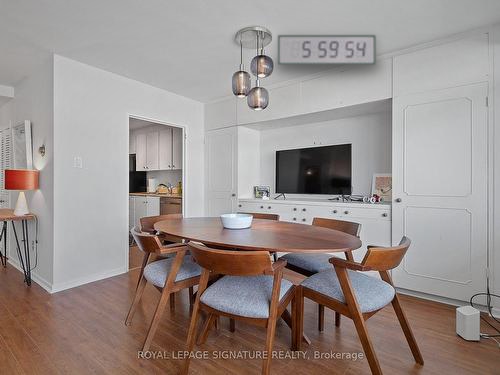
5:59:54
